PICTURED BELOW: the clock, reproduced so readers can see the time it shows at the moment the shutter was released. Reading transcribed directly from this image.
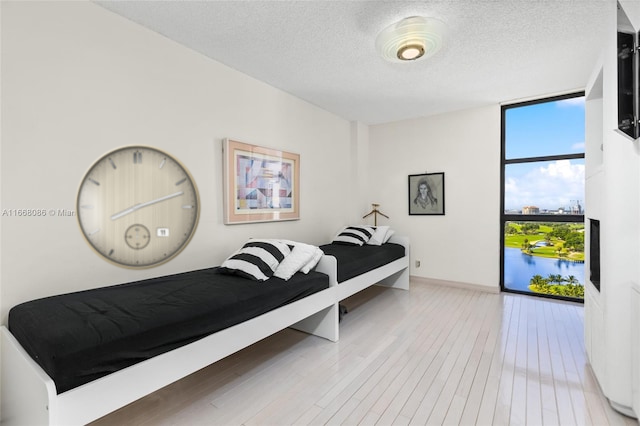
8:12
